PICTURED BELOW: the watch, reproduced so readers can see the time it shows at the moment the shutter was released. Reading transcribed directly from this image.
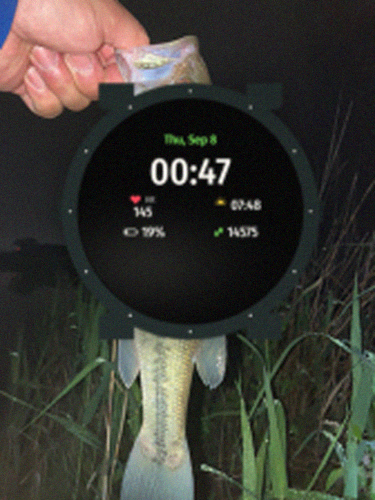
0:47
